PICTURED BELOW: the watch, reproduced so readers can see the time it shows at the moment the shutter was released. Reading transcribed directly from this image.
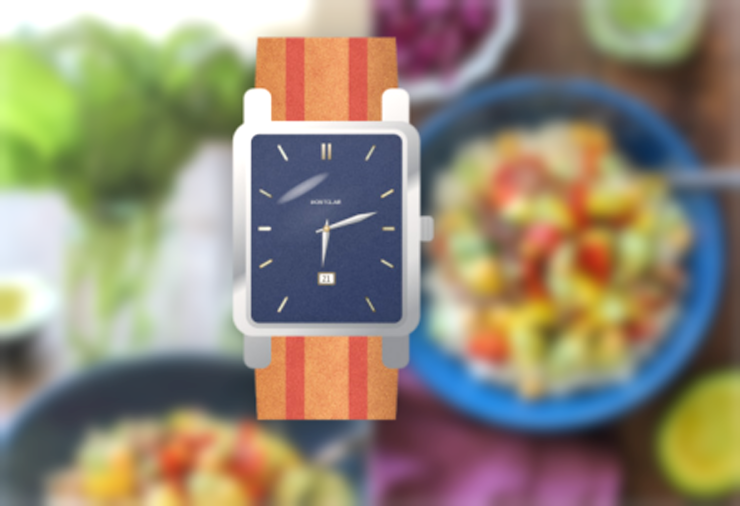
6:12
